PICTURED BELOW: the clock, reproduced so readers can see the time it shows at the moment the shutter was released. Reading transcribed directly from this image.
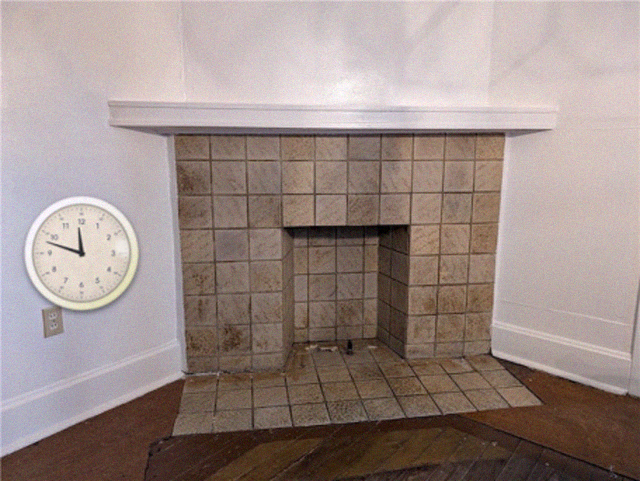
11:48
